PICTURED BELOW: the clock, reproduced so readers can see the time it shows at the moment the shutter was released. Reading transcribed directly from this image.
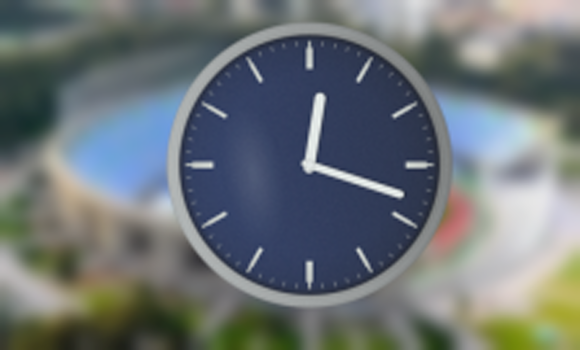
12:18
